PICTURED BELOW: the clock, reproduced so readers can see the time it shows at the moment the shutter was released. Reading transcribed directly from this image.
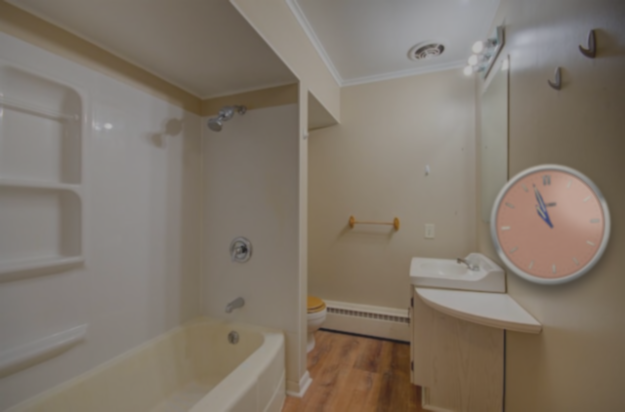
10:57
